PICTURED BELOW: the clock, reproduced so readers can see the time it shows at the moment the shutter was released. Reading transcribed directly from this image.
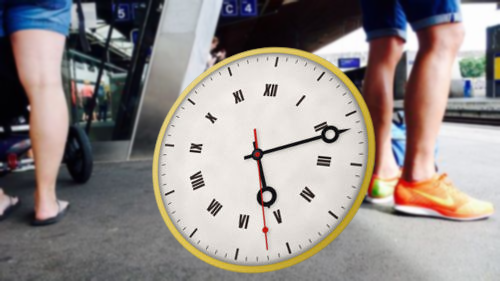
5:11:27
